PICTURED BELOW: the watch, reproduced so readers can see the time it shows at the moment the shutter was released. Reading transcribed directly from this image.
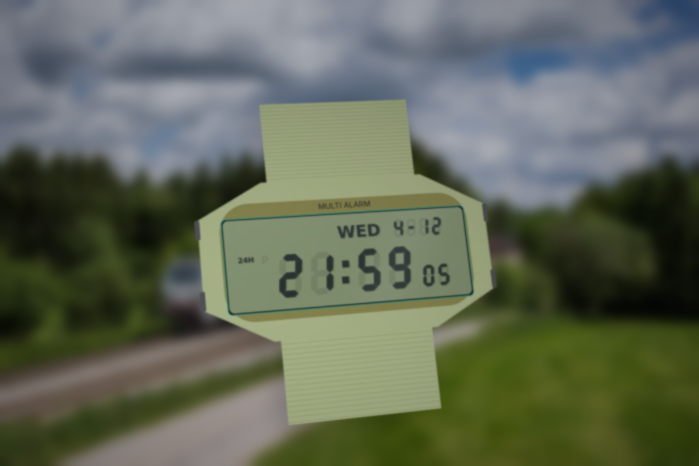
21:59:05
